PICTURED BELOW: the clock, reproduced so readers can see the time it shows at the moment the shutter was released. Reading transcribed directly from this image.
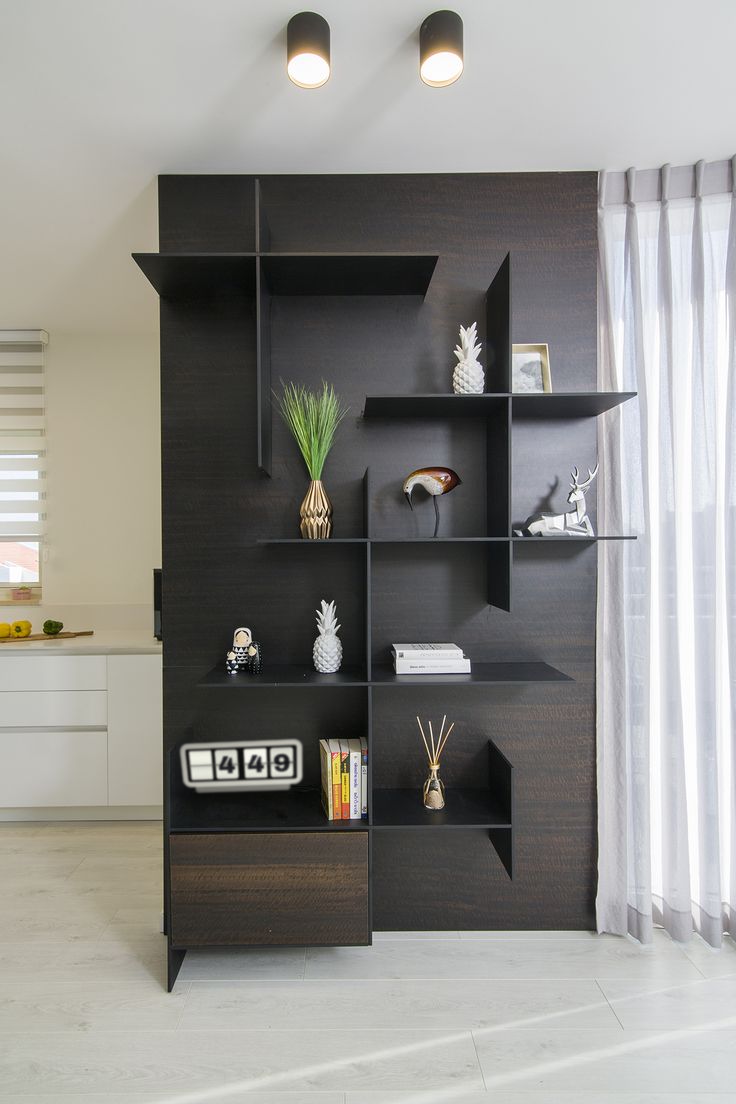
4:49
